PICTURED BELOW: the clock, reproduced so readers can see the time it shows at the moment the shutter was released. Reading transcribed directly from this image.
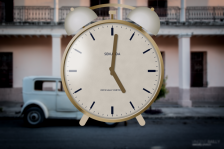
5:01
